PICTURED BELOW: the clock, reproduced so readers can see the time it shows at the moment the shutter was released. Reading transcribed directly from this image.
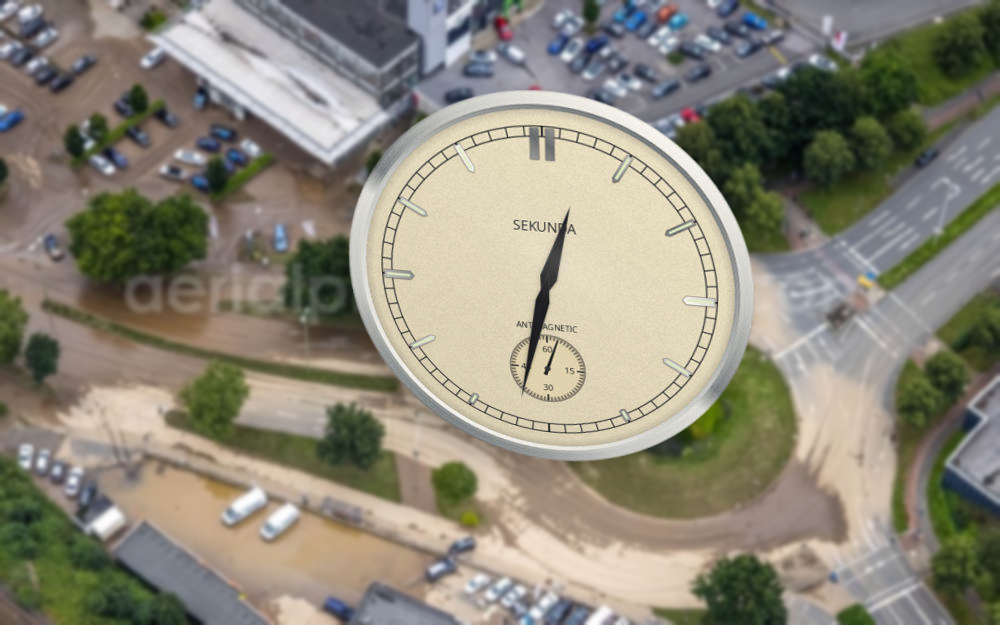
12:32:03
